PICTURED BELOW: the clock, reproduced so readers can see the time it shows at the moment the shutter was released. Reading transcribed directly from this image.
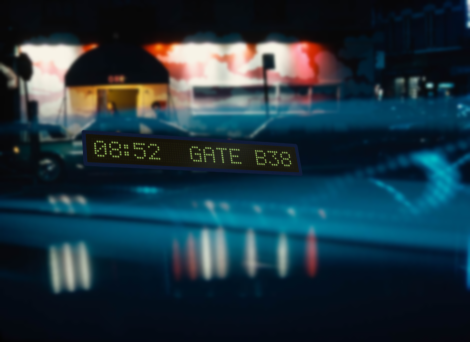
8:52
